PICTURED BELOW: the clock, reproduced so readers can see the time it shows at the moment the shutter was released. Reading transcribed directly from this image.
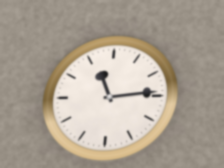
11:14
